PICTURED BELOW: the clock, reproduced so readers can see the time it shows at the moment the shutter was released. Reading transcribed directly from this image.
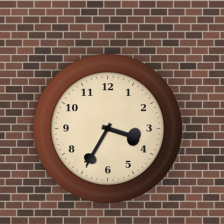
3:35
